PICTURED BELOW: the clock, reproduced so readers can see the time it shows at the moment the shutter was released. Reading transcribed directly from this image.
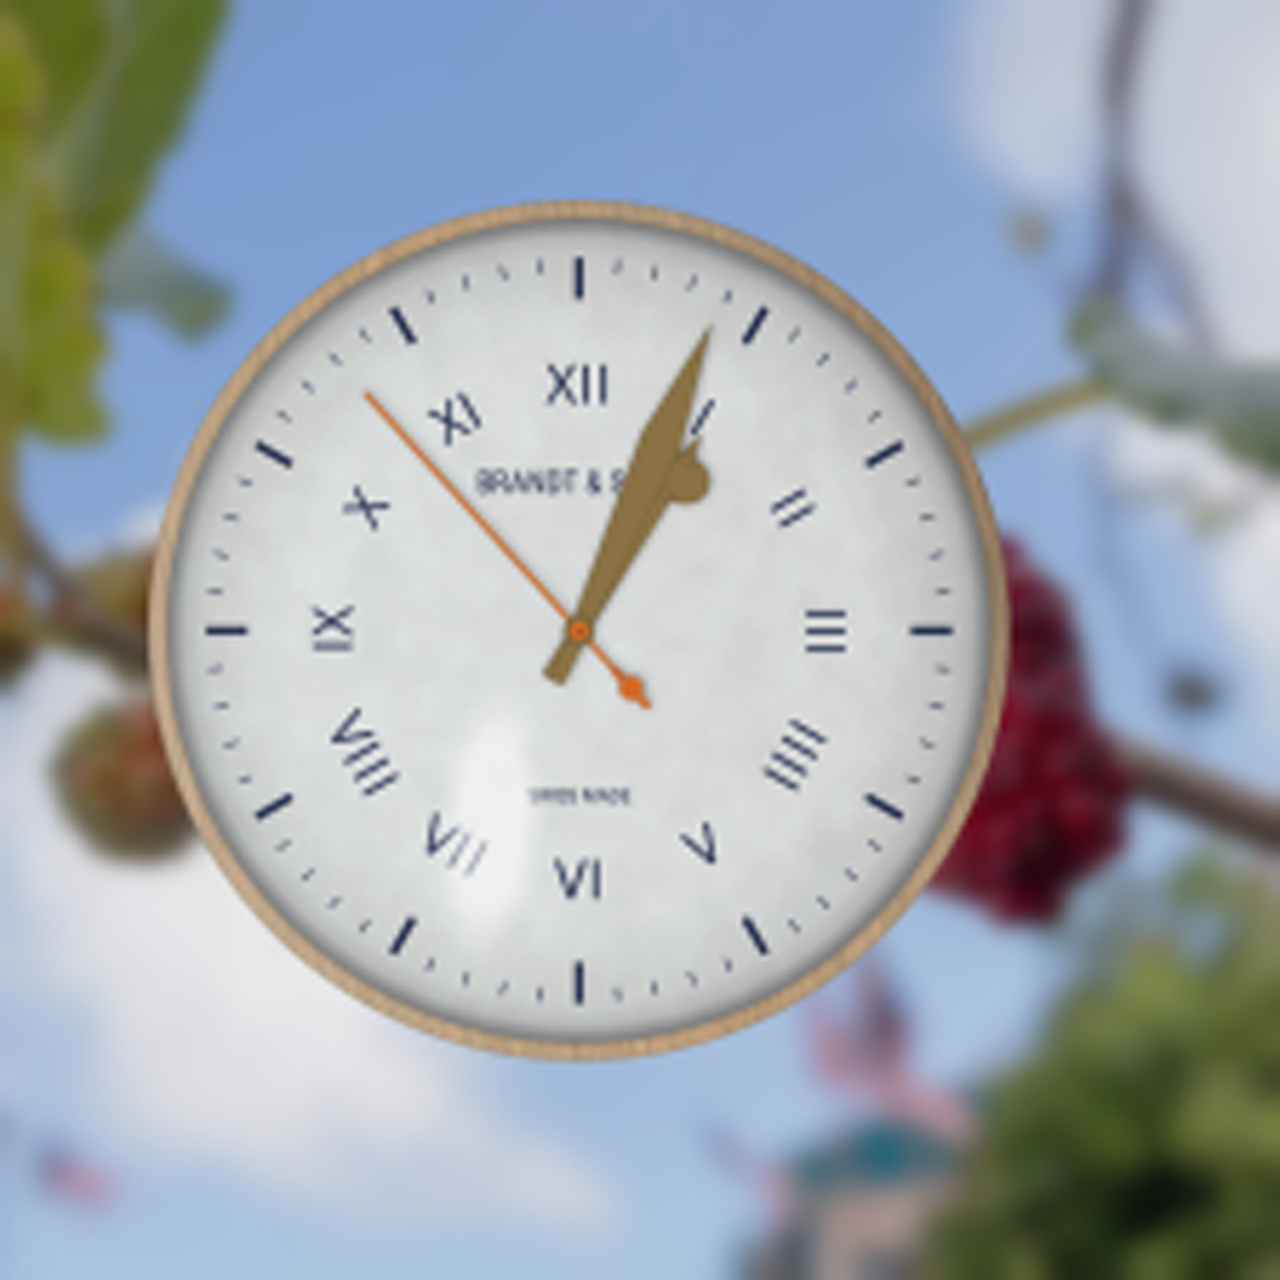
1:03:53
